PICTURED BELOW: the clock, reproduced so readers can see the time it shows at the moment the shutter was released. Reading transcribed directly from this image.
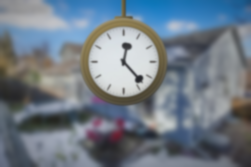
12:23
